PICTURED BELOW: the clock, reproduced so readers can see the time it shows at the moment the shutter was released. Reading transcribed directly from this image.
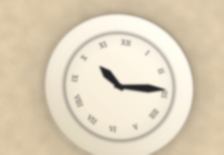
10:14
